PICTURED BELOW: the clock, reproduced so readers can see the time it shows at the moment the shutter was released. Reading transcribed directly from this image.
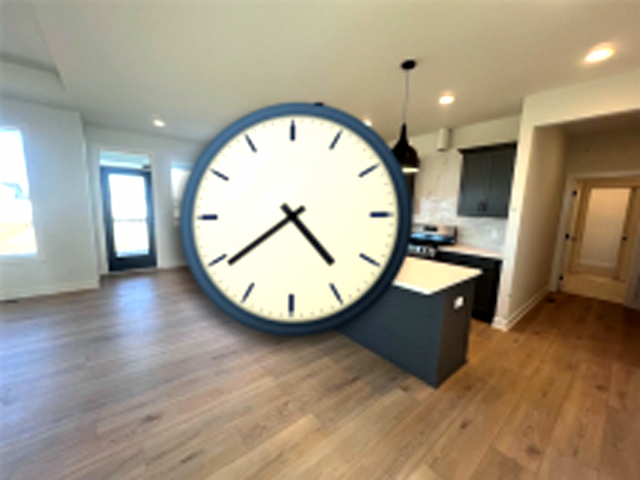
4:39
